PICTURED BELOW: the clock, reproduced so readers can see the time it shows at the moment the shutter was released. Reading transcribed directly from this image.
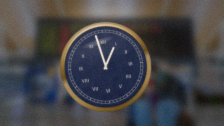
12:58
